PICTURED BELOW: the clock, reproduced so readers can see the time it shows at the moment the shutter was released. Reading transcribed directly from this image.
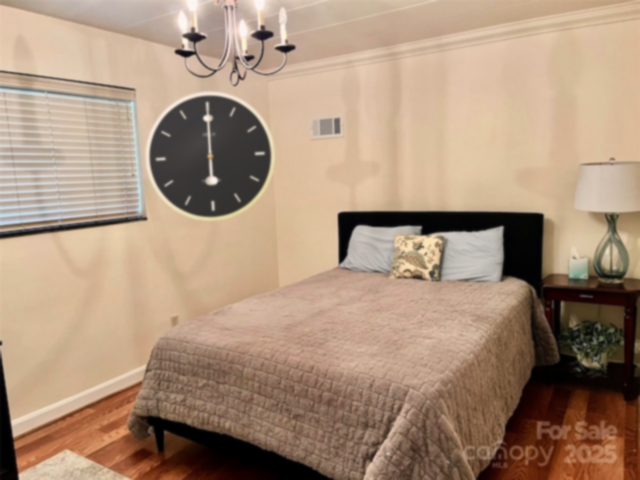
6:00
